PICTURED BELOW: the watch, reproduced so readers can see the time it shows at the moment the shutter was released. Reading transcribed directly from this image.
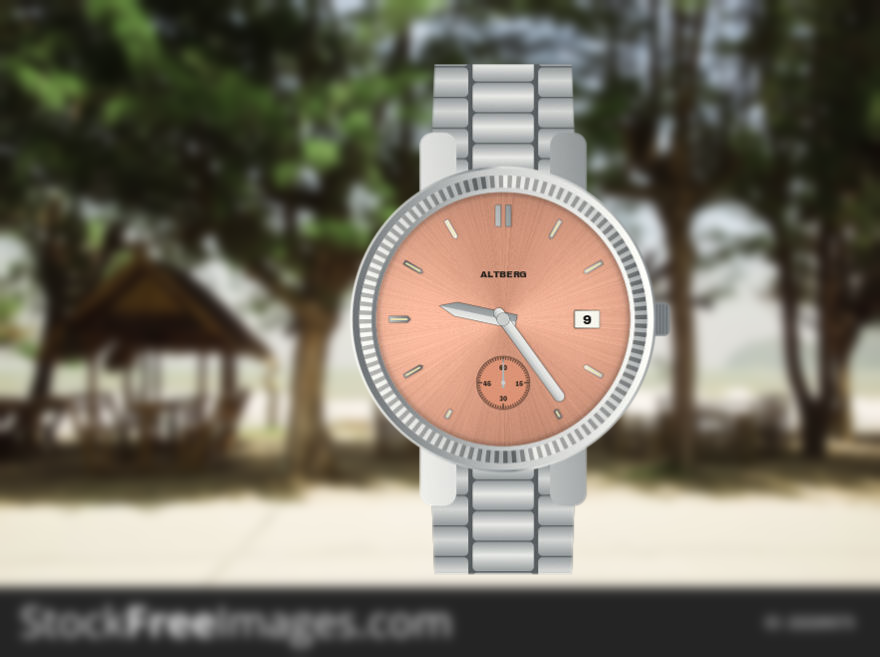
9:24
